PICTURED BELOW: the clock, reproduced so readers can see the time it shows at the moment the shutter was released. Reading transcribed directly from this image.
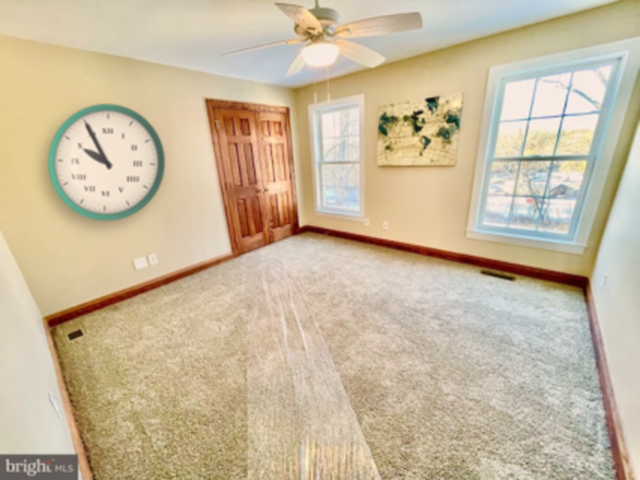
9:55
